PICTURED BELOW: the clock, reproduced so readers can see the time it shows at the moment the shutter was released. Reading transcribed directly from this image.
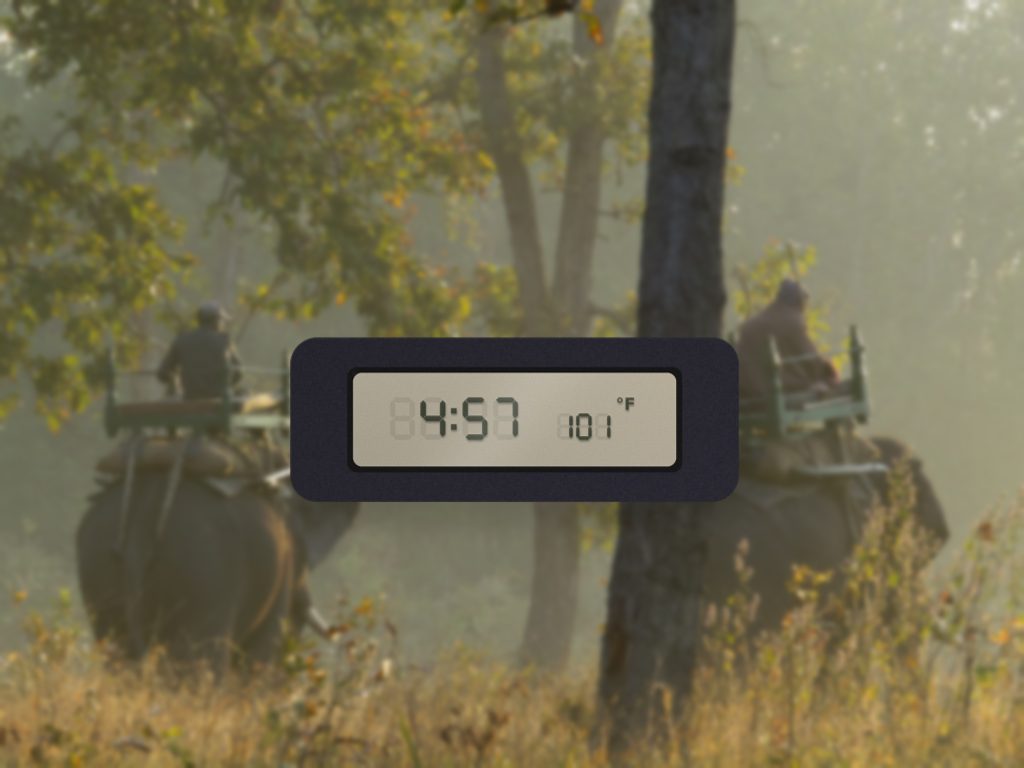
4:57
